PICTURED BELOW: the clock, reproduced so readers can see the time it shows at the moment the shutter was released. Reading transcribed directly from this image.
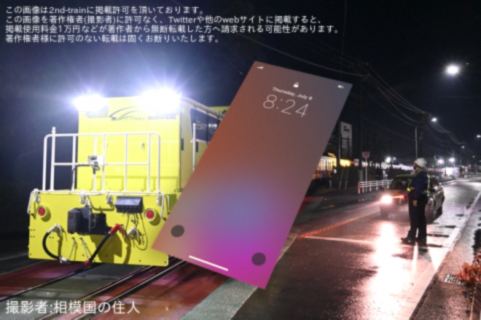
8:24
